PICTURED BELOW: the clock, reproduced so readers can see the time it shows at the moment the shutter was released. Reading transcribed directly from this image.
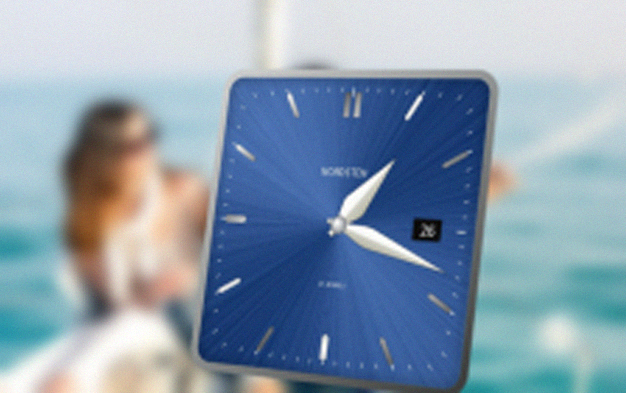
1:18
